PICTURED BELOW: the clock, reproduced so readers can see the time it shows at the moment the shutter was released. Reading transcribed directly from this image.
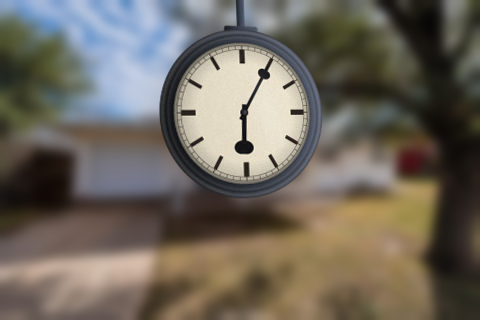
6:05
